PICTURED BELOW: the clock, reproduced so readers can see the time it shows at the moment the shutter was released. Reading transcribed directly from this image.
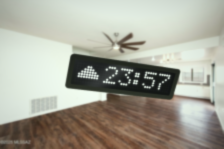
23:57
